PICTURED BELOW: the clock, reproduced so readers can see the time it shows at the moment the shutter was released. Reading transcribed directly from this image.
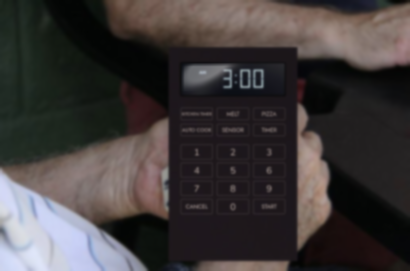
3:00
